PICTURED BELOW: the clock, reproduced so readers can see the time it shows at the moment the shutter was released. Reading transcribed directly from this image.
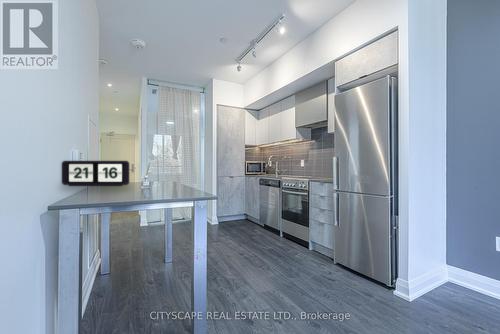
21:16
